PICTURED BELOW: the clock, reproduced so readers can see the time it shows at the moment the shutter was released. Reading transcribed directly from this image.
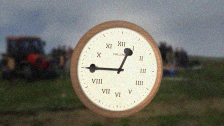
12:45
